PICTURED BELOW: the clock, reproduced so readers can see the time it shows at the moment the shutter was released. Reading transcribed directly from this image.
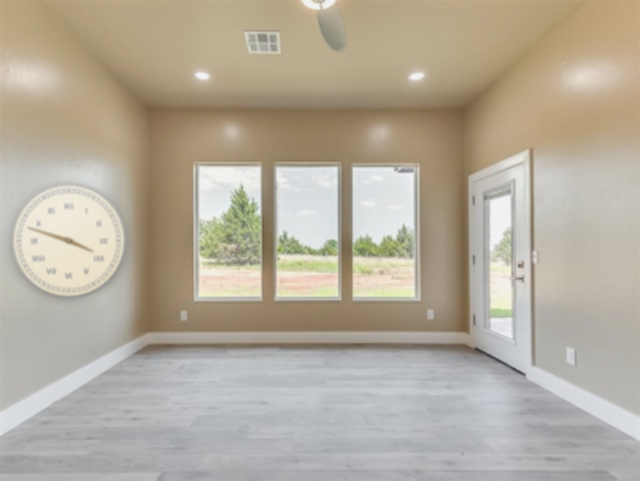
3:48
